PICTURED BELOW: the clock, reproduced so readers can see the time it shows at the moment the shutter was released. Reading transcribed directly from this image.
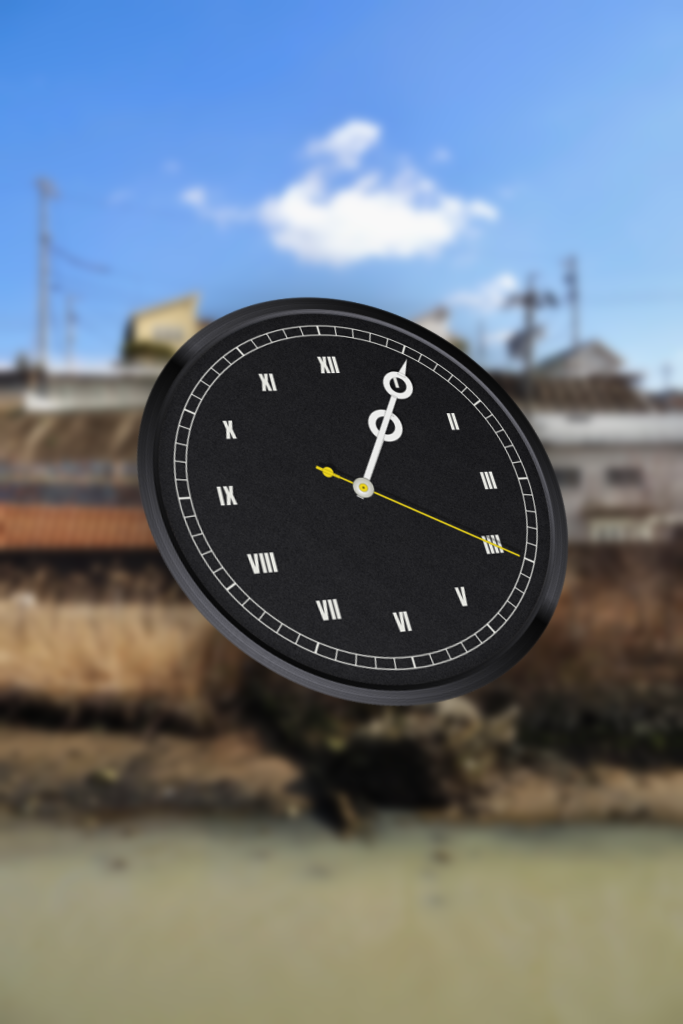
1:05:20
